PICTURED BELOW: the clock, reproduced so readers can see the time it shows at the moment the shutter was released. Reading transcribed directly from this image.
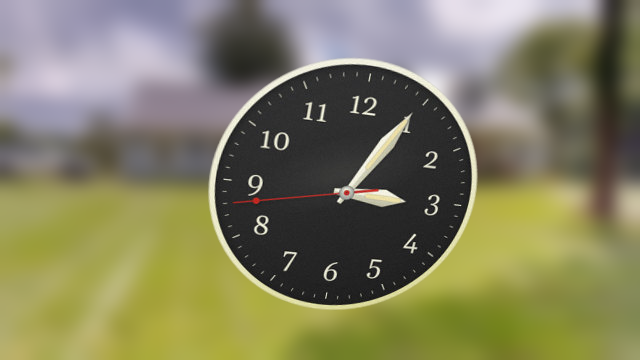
3:04:43
